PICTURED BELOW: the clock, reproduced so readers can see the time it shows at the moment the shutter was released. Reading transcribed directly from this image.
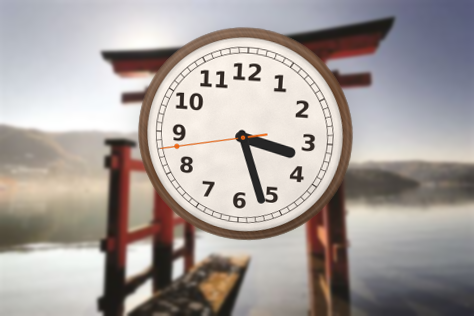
3:26:43
